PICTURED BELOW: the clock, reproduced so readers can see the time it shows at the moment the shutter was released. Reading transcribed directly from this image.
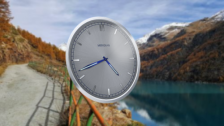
4:42
